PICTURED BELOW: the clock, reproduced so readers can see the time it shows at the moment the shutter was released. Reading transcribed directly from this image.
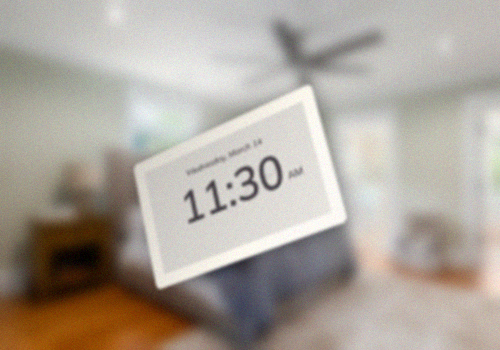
11:30
